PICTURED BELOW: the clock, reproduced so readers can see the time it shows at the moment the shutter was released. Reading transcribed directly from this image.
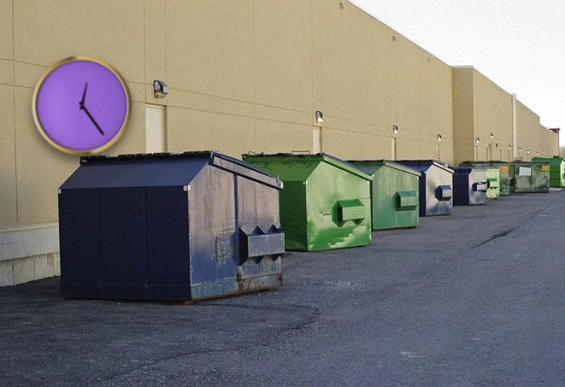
12:24
